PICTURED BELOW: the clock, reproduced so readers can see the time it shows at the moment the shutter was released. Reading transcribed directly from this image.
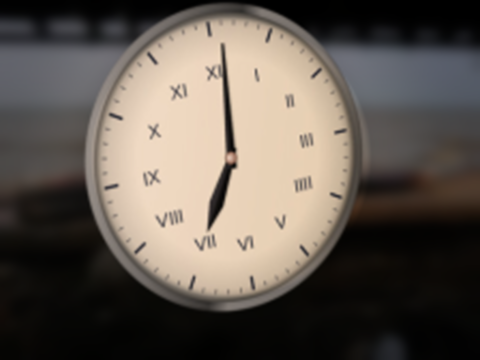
7:01
